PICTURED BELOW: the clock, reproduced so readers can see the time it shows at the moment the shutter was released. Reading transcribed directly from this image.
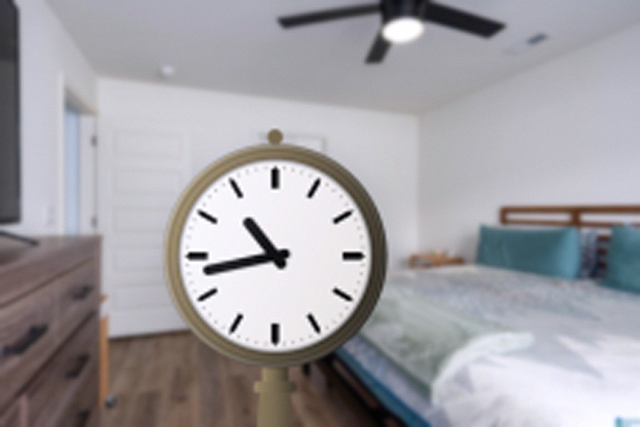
10:43
